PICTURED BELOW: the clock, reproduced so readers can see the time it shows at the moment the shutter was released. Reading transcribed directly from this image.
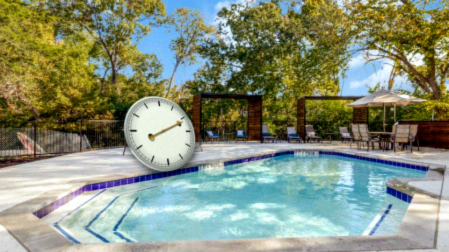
8:11
